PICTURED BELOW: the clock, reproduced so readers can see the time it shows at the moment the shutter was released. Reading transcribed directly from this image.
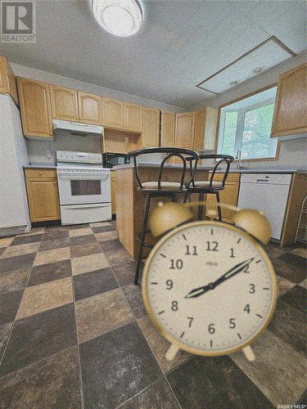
8:09
